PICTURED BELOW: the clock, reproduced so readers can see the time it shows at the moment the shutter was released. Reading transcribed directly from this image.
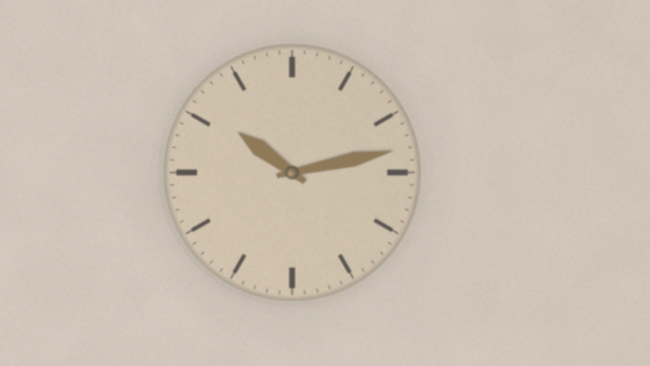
10:13
